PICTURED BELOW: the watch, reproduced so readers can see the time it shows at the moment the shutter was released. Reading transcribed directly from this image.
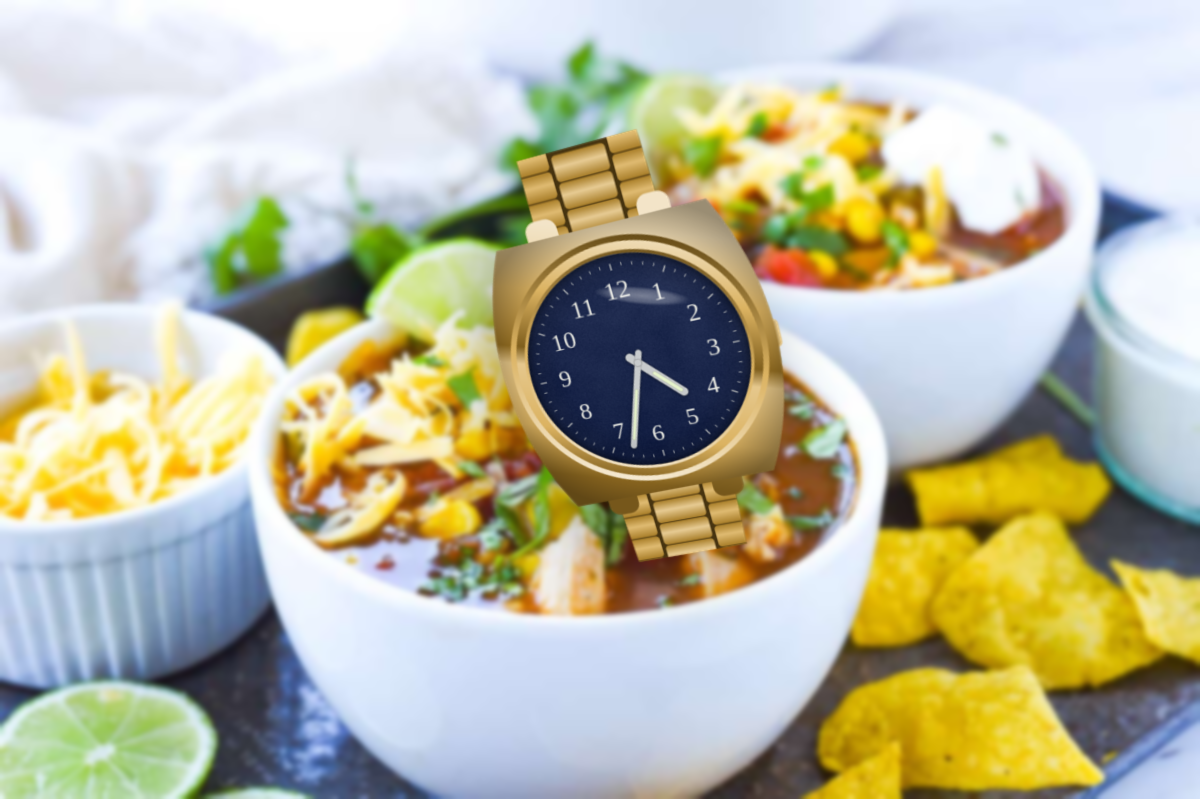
4:33
